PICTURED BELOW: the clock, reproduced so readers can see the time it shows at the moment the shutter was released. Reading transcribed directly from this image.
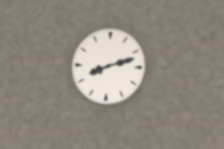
8:12
